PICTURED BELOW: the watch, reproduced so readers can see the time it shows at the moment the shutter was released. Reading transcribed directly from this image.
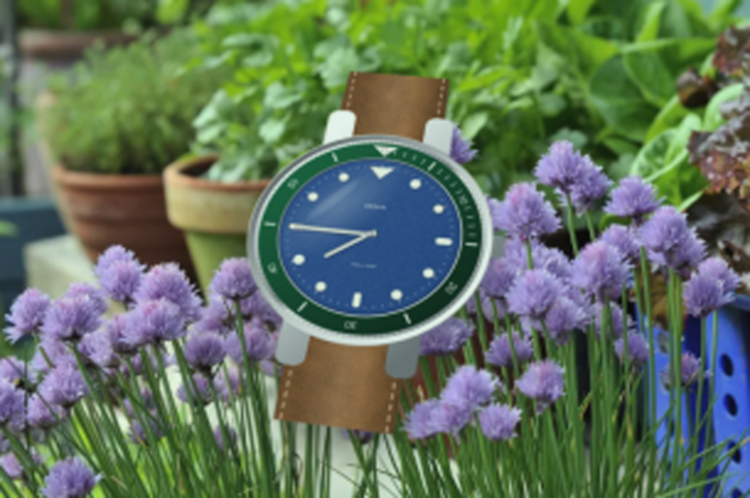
7:45
